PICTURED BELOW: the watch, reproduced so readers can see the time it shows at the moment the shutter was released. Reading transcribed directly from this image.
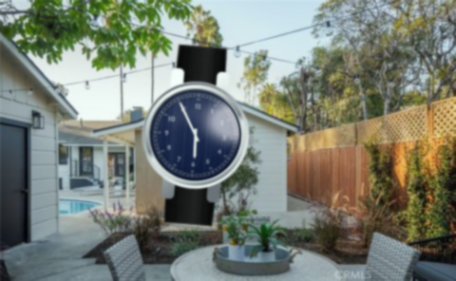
5:55
